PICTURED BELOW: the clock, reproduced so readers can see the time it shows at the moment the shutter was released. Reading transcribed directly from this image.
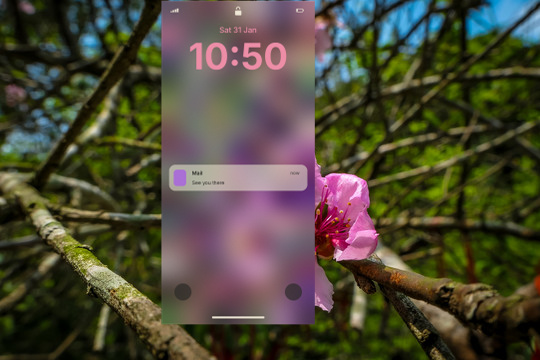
10:50
